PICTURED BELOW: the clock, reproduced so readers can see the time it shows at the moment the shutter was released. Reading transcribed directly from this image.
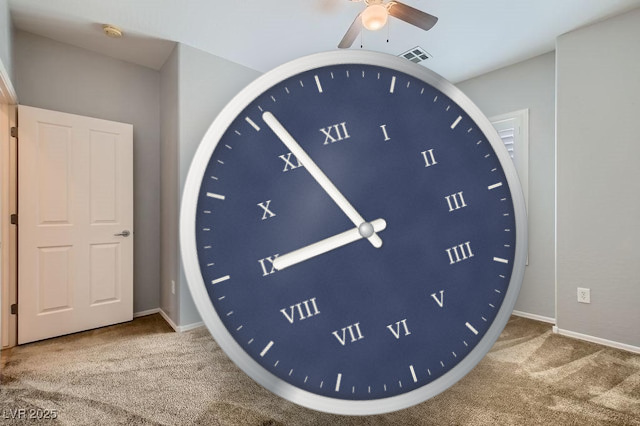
8:56
